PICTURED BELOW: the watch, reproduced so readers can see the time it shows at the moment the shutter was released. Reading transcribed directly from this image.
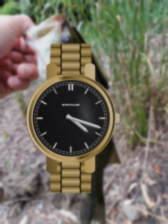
4:18
